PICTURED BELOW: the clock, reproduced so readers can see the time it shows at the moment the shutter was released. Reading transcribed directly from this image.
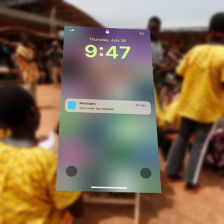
9:47
